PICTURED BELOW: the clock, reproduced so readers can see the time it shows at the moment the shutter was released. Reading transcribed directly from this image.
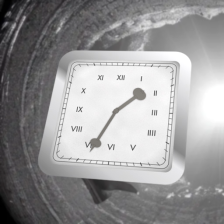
1:34
